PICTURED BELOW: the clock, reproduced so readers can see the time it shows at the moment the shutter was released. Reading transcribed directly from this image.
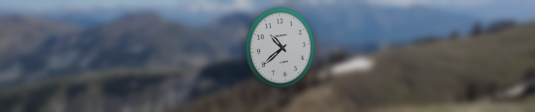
10:40
